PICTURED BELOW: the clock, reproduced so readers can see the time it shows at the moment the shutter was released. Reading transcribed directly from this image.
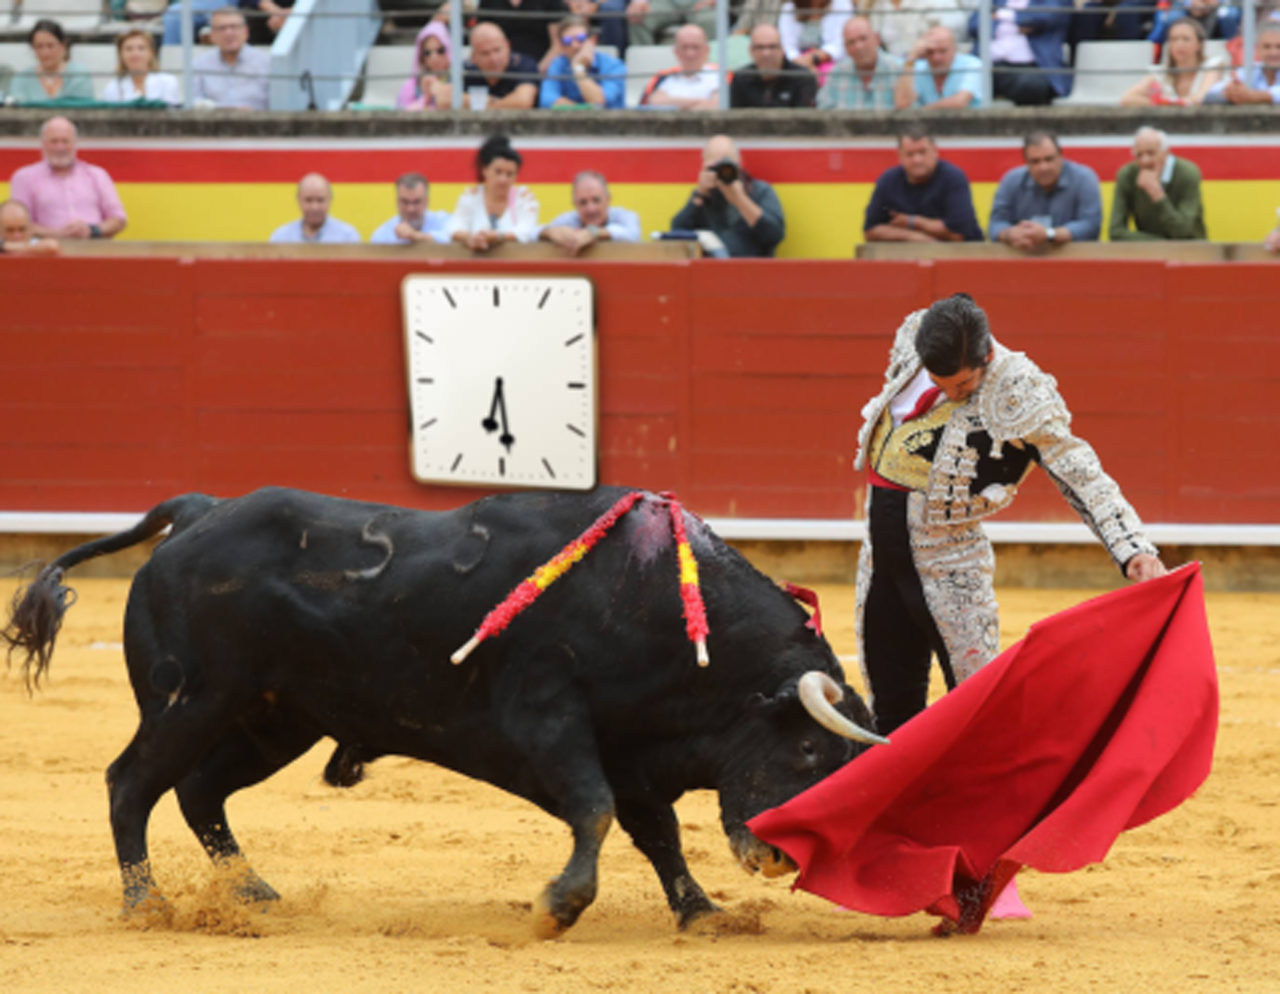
6:29
